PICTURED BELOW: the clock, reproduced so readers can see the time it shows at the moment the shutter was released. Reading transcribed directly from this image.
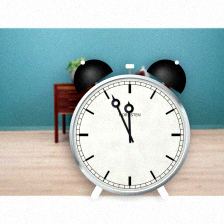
11:56
